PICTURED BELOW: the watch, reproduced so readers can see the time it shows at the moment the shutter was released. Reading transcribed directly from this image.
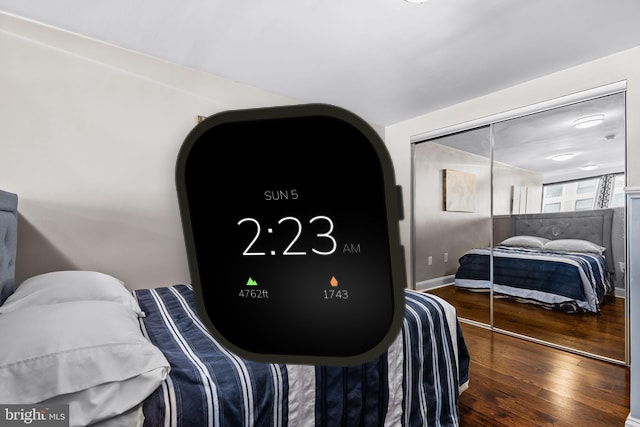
2:23
